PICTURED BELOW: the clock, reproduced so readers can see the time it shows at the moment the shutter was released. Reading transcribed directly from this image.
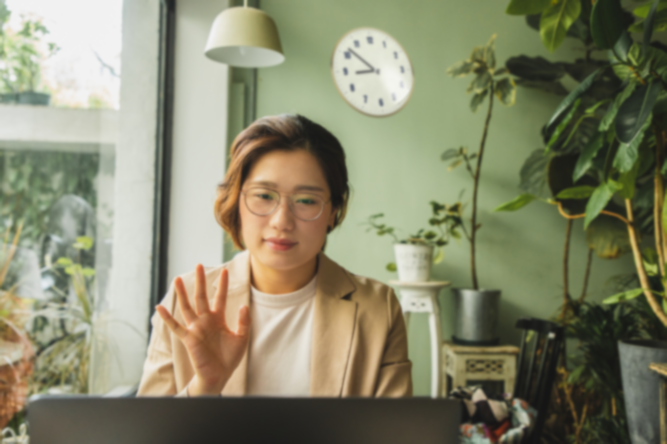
8:52
